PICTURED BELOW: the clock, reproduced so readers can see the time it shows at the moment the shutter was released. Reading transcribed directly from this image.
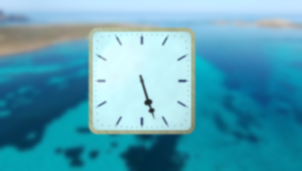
5:27
